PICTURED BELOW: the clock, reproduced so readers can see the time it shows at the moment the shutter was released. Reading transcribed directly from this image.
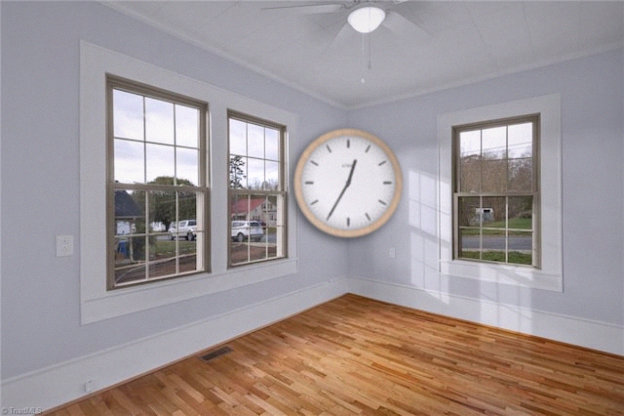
12:35
